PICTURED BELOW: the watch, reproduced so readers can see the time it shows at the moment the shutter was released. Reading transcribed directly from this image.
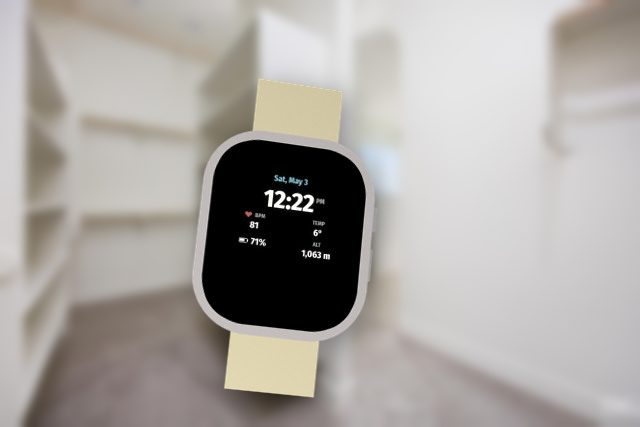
12:22
